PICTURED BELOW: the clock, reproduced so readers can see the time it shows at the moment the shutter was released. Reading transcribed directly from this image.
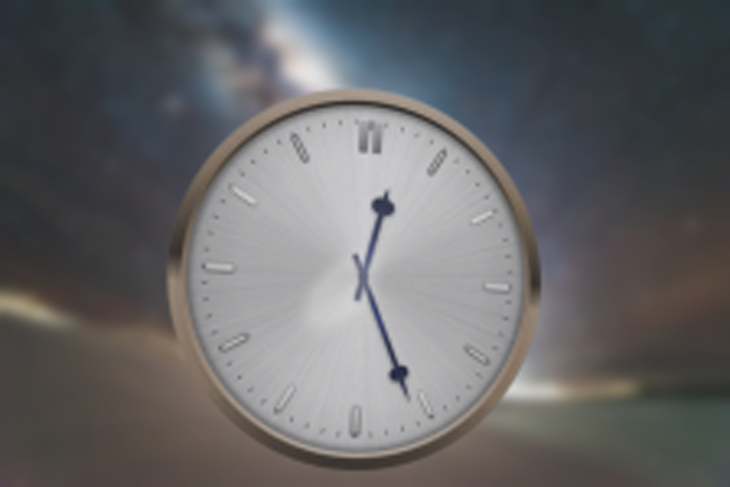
12:26
